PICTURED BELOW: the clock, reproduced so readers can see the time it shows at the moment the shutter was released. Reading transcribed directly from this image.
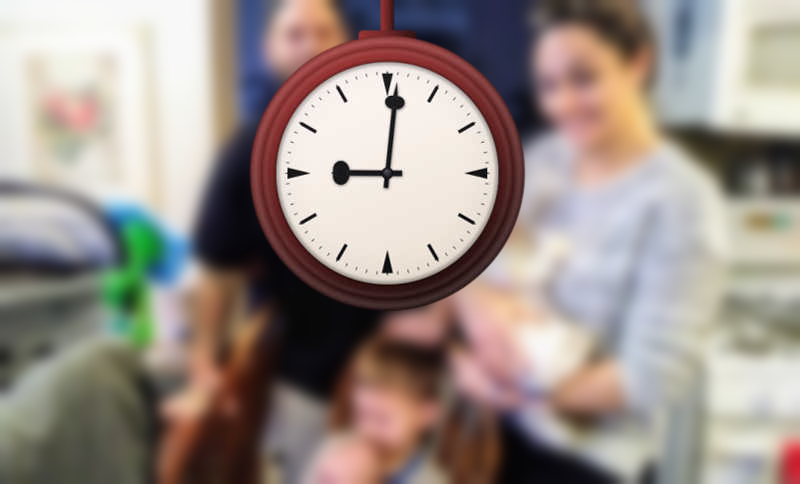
9:01
